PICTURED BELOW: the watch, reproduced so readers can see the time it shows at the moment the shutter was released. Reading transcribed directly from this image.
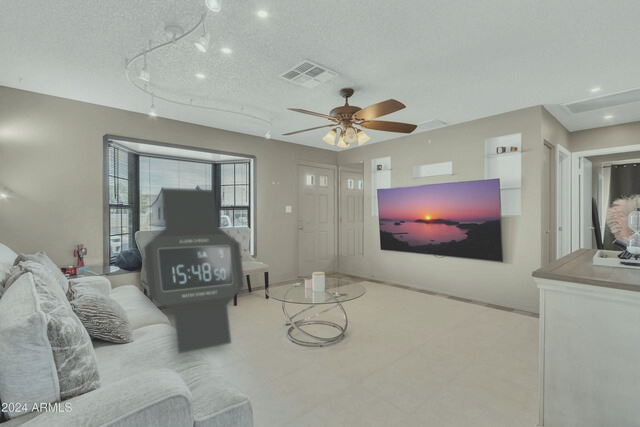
15:48:50
